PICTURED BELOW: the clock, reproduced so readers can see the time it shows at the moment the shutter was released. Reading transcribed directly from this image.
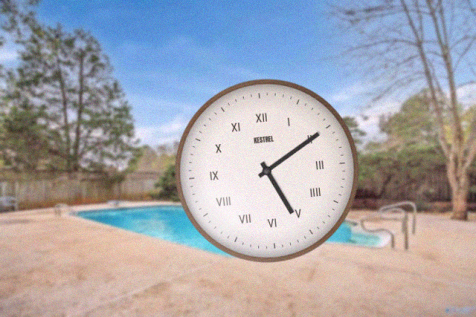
5:10
